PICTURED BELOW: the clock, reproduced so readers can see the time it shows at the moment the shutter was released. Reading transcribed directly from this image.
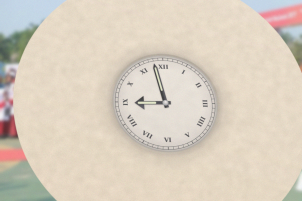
8:58
